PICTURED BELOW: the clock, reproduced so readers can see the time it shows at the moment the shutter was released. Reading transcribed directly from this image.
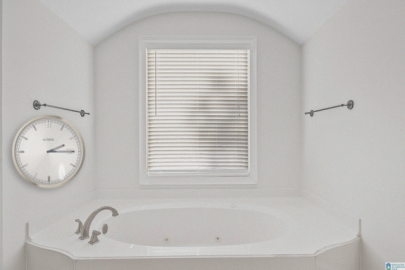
2:15
